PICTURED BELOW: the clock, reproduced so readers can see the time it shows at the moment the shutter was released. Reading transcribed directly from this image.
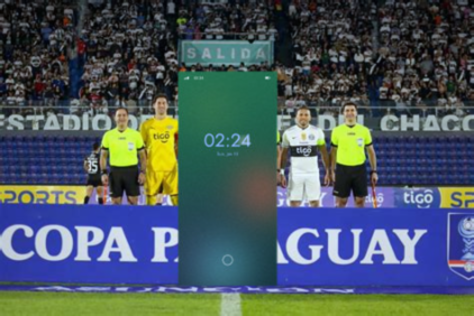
2:24
